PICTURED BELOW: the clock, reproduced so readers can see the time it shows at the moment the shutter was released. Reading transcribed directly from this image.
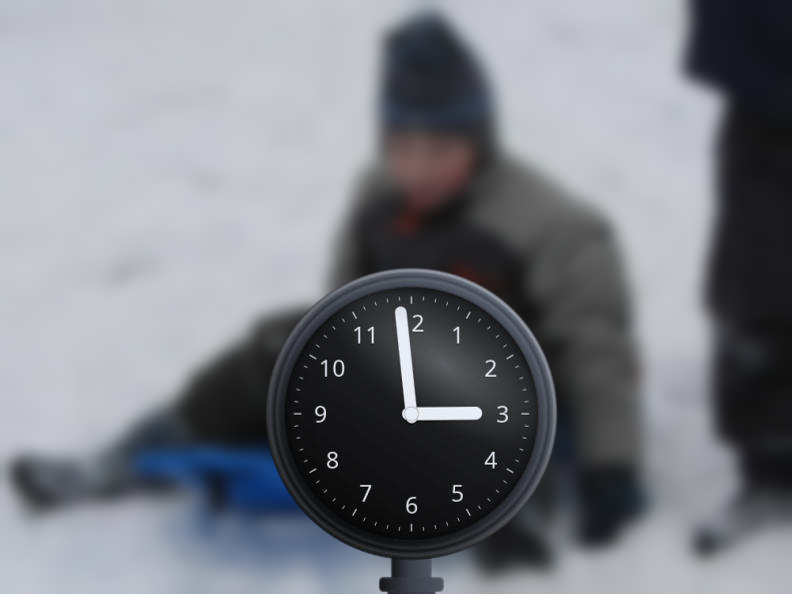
2:59
